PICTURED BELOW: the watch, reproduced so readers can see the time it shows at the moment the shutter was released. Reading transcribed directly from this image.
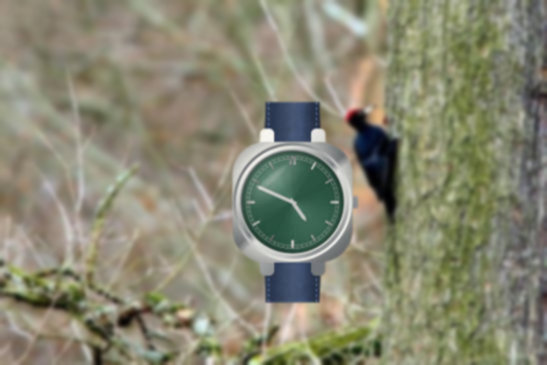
4:49
